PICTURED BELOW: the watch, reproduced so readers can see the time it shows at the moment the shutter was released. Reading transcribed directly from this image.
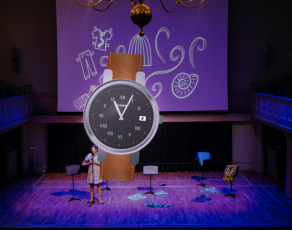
11:04
